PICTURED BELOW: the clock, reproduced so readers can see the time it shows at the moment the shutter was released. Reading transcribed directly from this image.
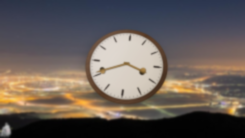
3:41
